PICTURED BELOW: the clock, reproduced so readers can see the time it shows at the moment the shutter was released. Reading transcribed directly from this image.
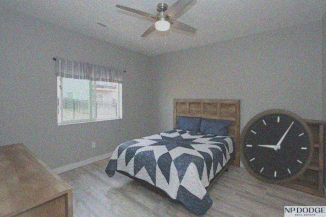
9:05
